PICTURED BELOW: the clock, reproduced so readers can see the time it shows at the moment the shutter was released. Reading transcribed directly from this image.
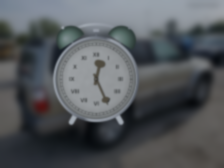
12:26
